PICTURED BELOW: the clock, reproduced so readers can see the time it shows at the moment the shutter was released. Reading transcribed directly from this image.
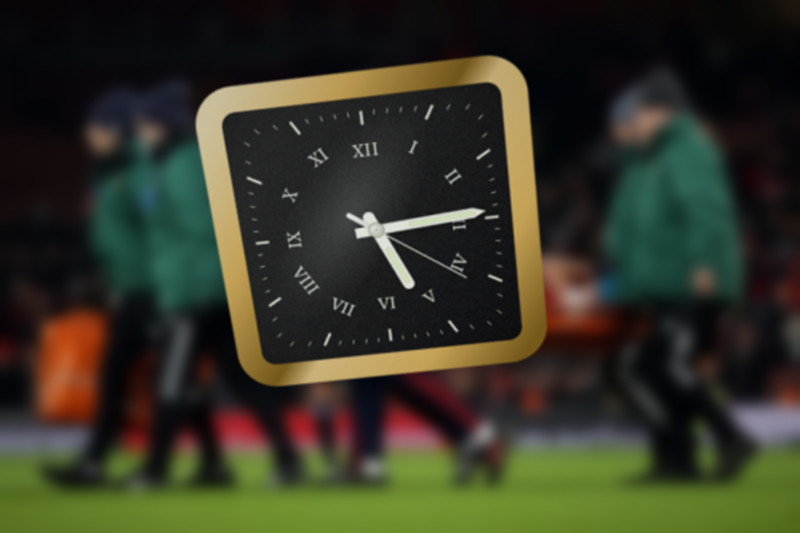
5:14:21
